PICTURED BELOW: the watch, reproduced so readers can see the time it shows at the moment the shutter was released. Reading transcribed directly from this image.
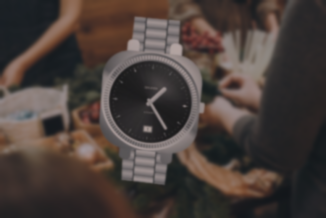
1:24
